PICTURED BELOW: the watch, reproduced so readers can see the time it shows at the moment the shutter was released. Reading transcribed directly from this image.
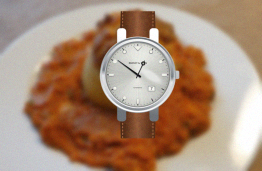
12:51
